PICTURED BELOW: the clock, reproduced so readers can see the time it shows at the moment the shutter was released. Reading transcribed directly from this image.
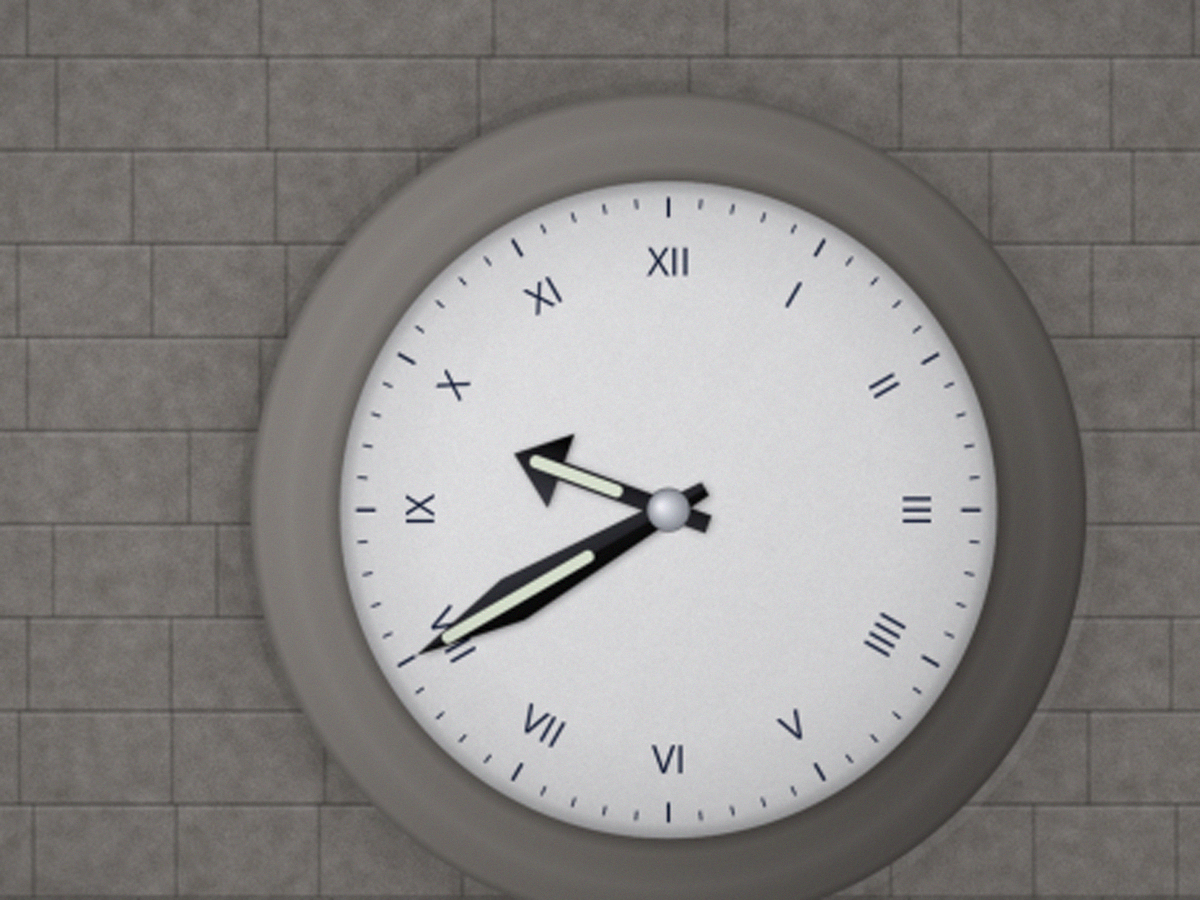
9:40
